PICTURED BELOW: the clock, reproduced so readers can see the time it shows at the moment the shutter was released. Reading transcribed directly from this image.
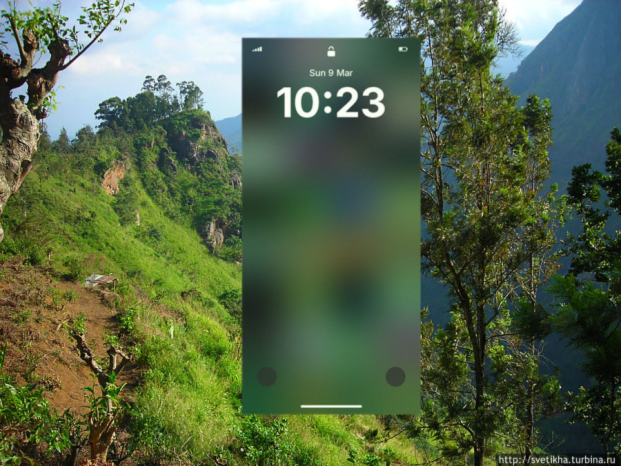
10:23
